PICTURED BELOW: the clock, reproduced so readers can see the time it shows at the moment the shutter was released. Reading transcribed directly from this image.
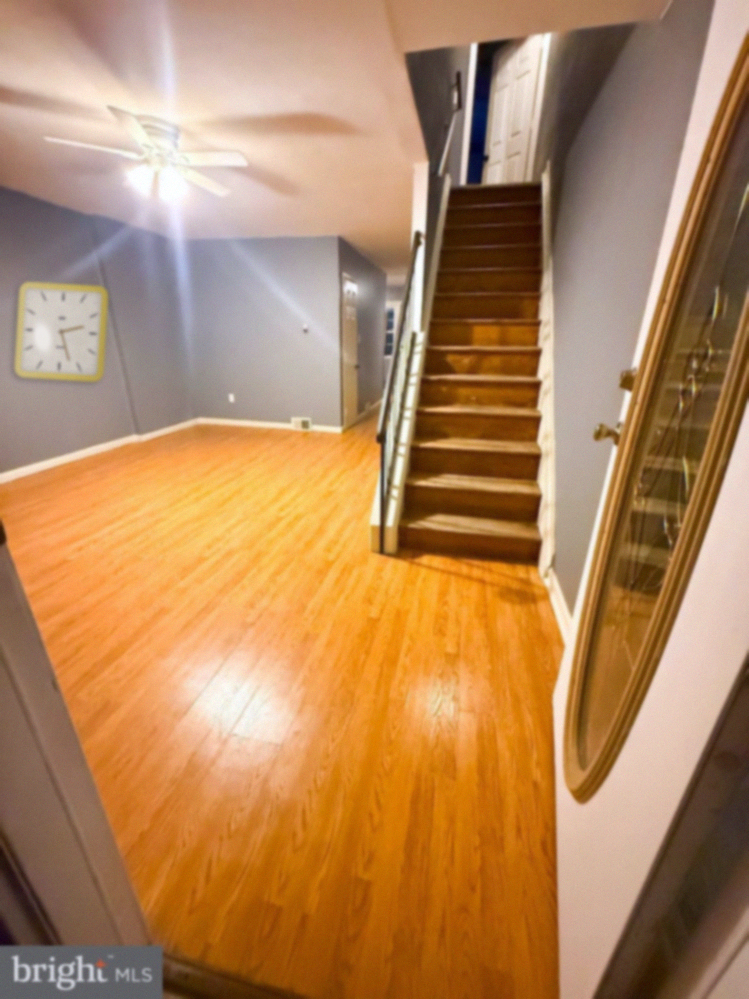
2:27
